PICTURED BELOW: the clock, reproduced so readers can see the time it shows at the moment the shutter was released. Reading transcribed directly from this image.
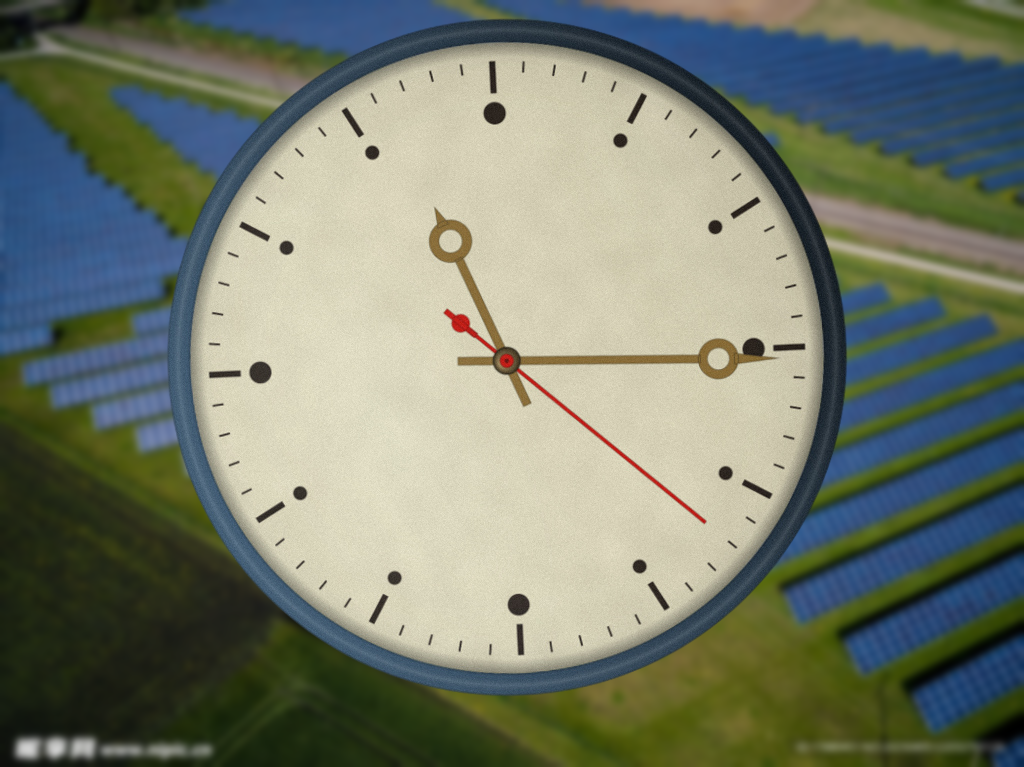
11:15:22
